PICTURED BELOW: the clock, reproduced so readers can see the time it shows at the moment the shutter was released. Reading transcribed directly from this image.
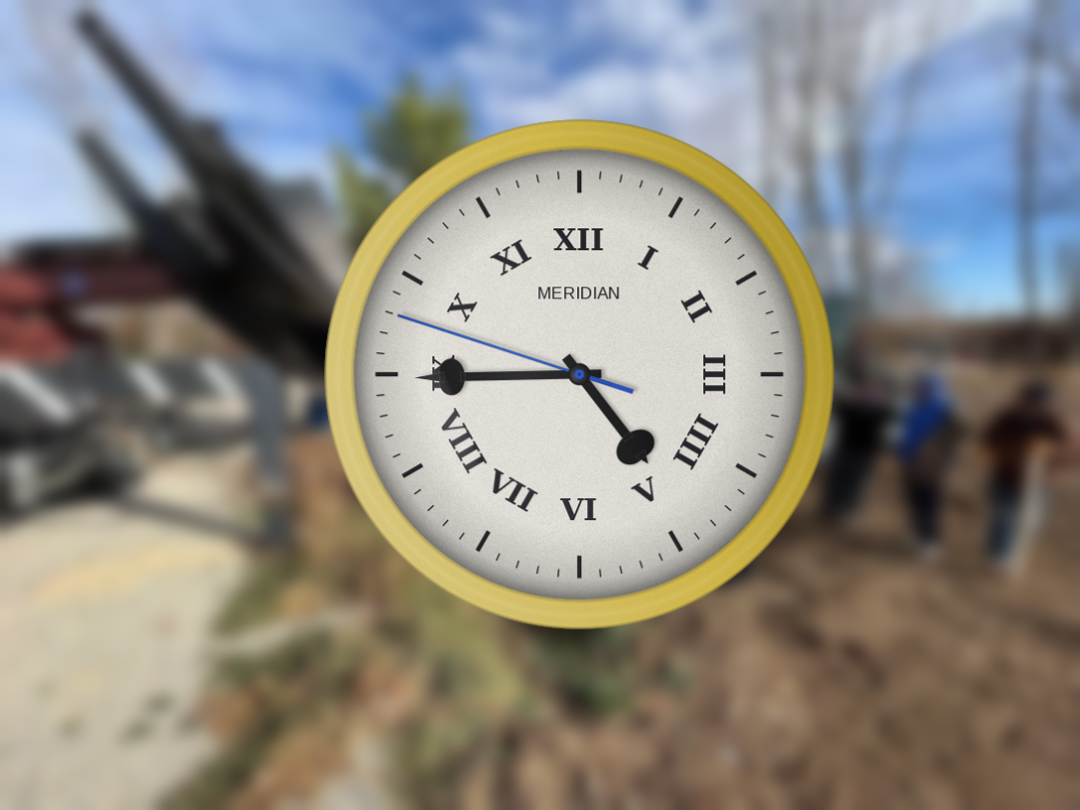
4:44:48
